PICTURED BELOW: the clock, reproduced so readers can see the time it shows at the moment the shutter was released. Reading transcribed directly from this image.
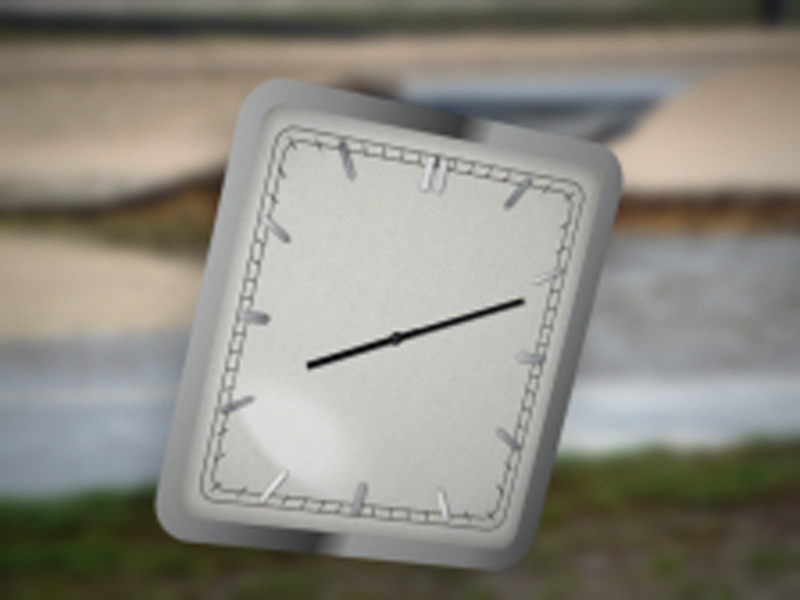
8:11
